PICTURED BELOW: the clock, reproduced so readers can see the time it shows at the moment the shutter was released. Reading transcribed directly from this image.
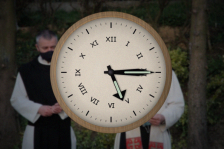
5:15
